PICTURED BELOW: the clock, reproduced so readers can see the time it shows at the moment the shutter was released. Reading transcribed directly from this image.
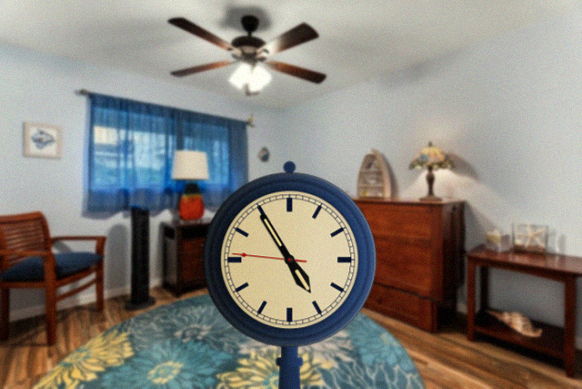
4:54:46
